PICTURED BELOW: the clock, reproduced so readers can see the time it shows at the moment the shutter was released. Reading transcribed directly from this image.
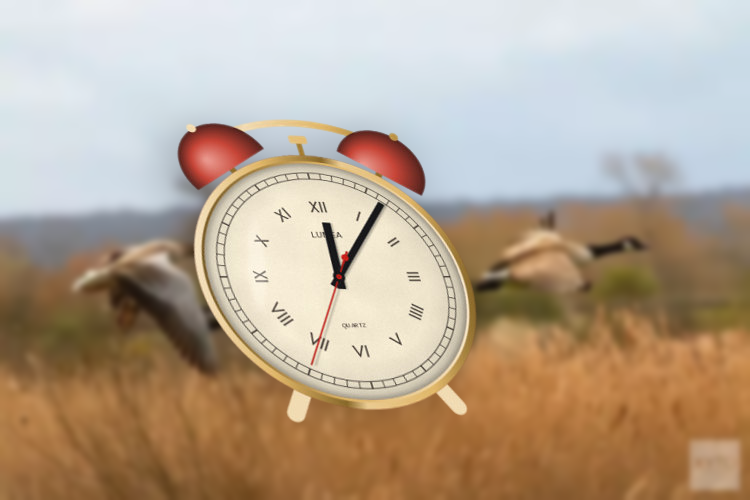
12:06:35
